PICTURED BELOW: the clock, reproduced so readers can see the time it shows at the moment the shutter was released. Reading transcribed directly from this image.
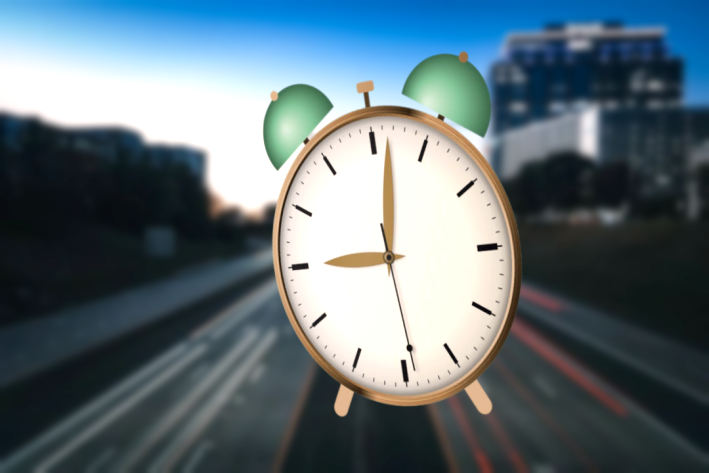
9:01:29
